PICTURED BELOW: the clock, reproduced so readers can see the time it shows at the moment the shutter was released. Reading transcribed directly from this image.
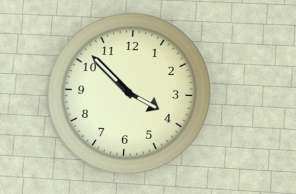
3:52
